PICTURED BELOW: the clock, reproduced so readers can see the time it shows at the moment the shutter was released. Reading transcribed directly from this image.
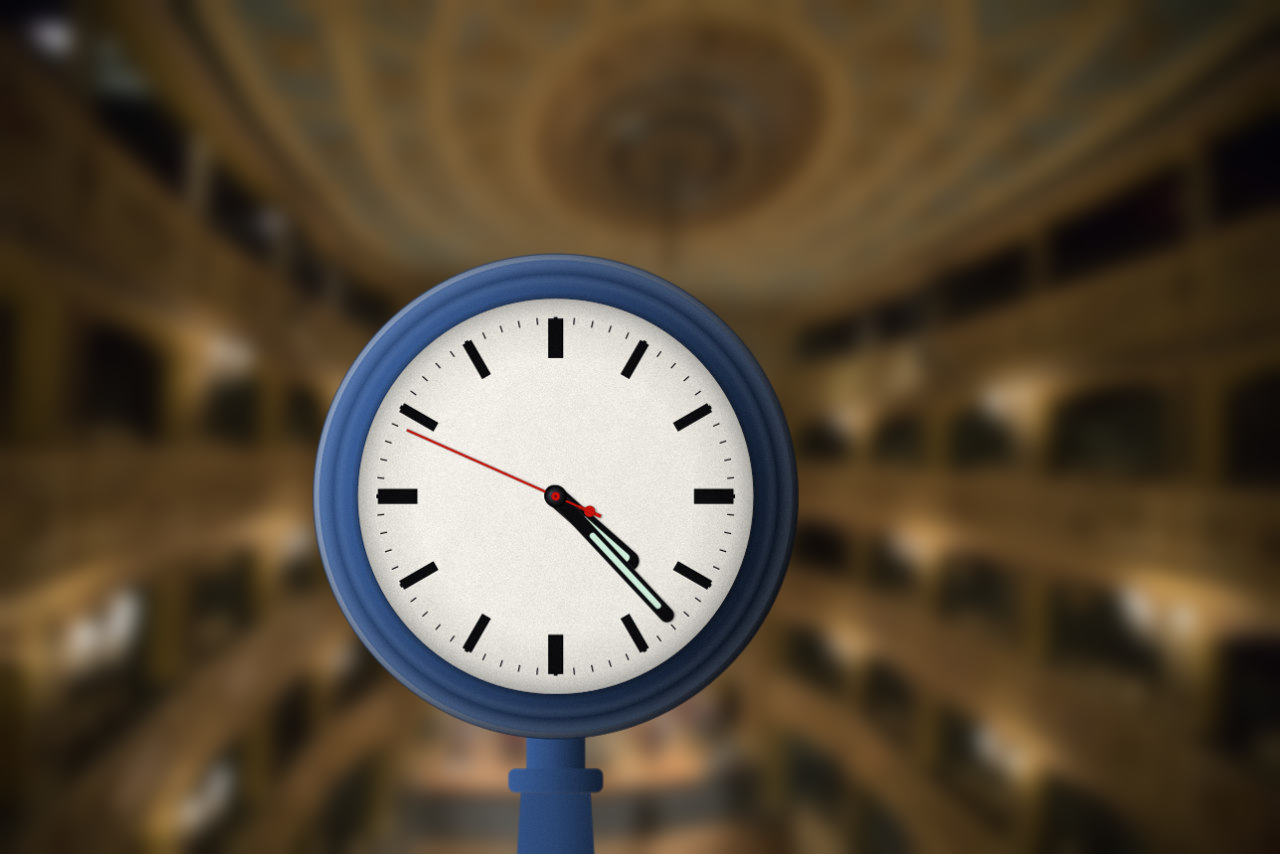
4:22:49
